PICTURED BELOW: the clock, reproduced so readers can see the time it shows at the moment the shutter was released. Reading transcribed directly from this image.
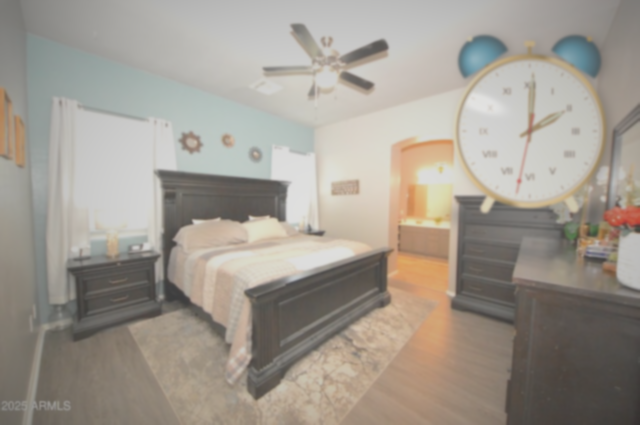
2:00:32
